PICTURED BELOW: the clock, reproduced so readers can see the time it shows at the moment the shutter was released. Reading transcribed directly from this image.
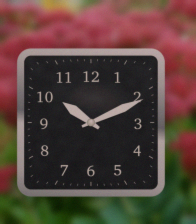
10:11
